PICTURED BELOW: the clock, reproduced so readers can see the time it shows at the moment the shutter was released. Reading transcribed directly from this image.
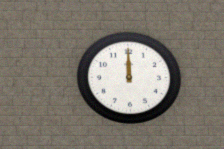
12:00
